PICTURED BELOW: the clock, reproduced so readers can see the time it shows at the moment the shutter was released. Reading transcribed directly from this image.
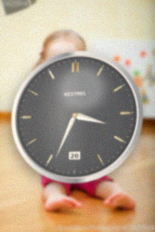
3:34
